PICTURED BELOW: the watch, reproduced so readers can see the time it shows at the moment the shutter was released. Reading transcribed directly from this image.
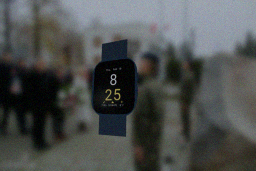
8:25
